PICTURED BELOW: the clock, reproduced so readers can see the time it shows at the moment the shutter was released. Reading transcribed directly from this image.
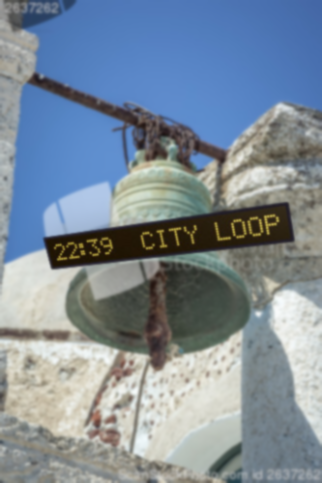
22:39
